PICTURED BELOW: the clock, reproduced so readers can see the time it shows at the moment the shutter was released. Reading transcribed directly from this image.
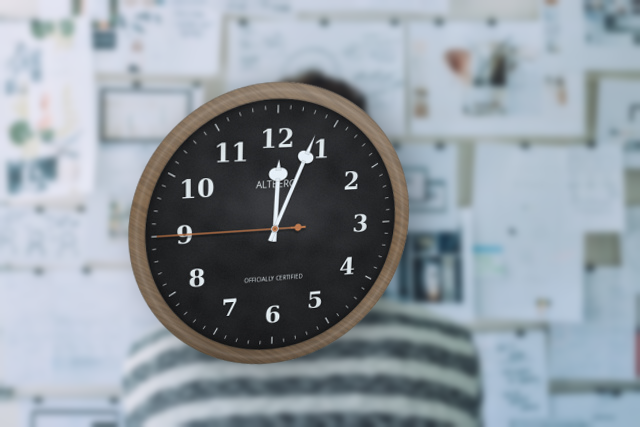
12:03:45
